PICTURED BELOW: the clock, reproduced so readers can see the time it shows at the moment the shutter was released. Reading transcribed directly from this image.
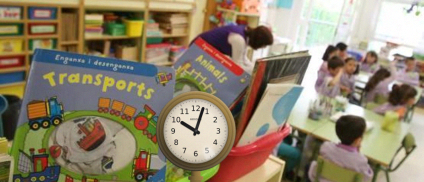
10:03
